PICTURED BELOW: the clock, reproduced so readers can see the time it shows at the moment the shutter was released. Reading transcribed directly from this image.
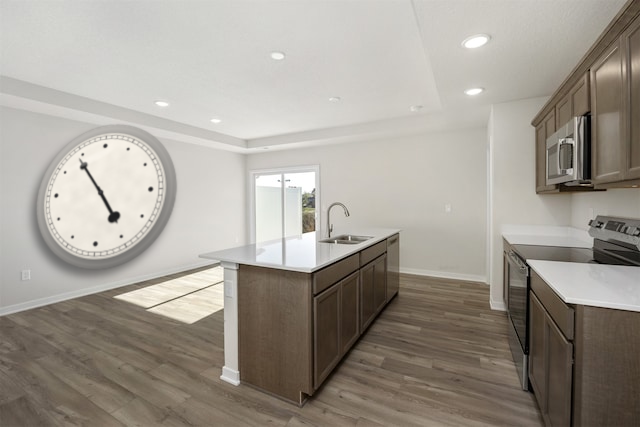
4:54
